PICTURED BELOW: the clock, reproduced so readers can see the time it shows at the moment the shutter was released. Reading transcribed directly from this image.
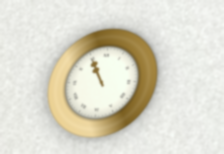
10:55
